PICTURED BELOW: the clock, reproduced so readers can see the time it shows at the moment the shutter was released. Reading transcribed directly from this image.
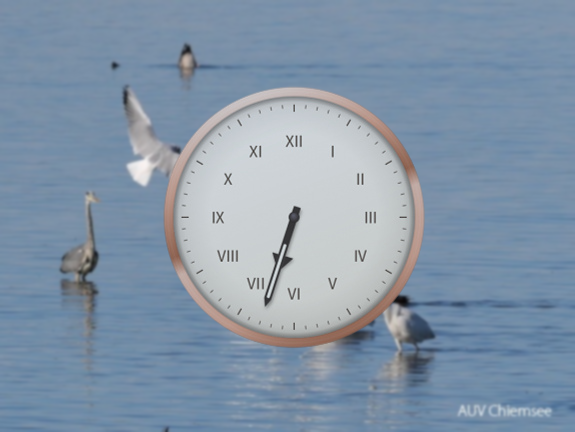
6:33
